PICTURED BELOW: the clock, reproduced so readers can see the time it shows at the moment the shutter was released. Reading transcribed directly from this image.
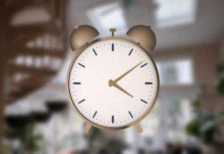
4:09
